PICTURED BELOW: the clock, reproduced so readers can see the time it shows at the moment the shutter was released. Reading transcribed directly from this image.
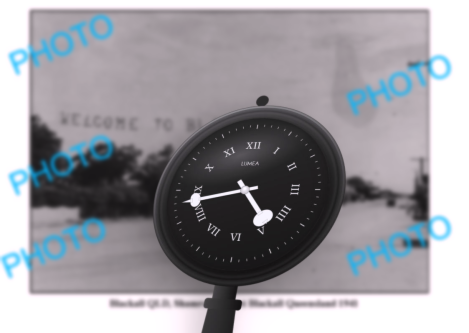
4:43
